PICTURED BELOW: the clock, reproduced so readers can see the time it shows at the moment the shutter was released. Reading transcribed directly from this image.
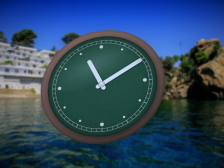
11:10
